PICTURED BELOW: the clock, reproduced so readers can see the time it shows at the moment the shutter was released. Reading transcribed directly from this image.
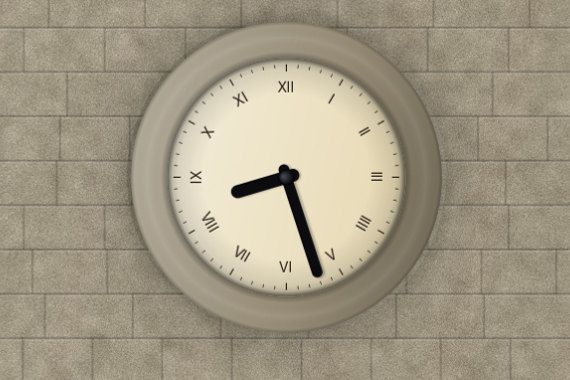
8:27
